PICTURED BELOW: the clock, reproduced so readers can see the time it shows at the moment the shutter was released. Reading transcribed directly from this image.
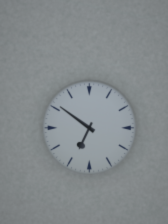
6:51
